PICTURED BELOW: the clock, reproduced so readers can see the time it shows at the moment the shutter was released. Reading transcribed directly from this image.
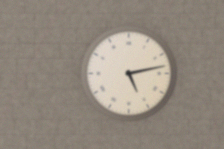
5:13
